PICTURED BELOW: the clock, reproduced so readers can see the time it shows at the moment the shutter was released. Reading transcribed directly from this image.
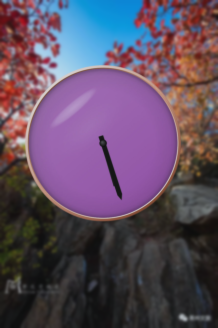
5:27
